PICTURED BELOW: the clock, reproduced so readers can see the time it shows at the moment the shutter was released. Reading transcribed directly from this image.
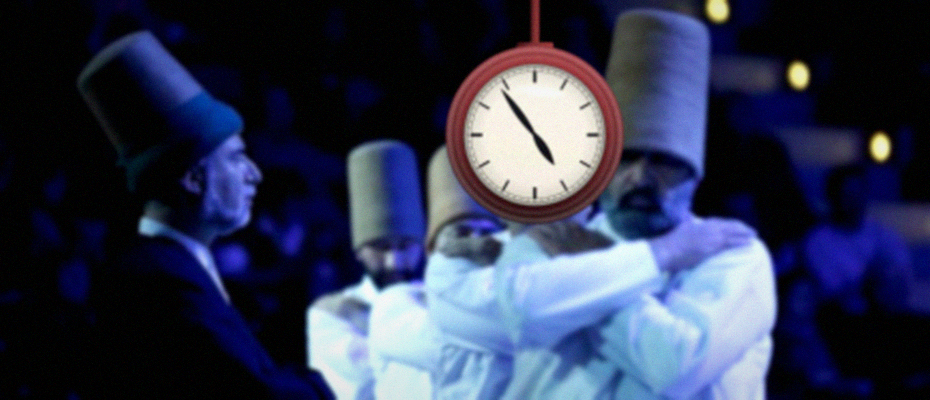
4:54
